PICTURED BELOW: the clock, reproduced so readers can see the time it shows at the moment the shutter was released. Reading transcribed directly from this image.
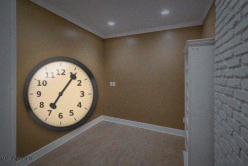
7:06
